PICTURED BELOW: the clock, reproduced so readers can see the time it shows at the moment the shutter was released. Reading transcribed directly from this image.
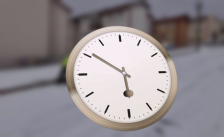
5:51
